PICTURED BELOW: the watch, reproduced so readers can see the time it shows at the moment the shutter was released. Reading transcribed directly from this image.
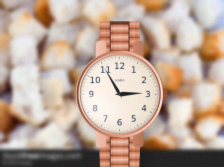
2:55
